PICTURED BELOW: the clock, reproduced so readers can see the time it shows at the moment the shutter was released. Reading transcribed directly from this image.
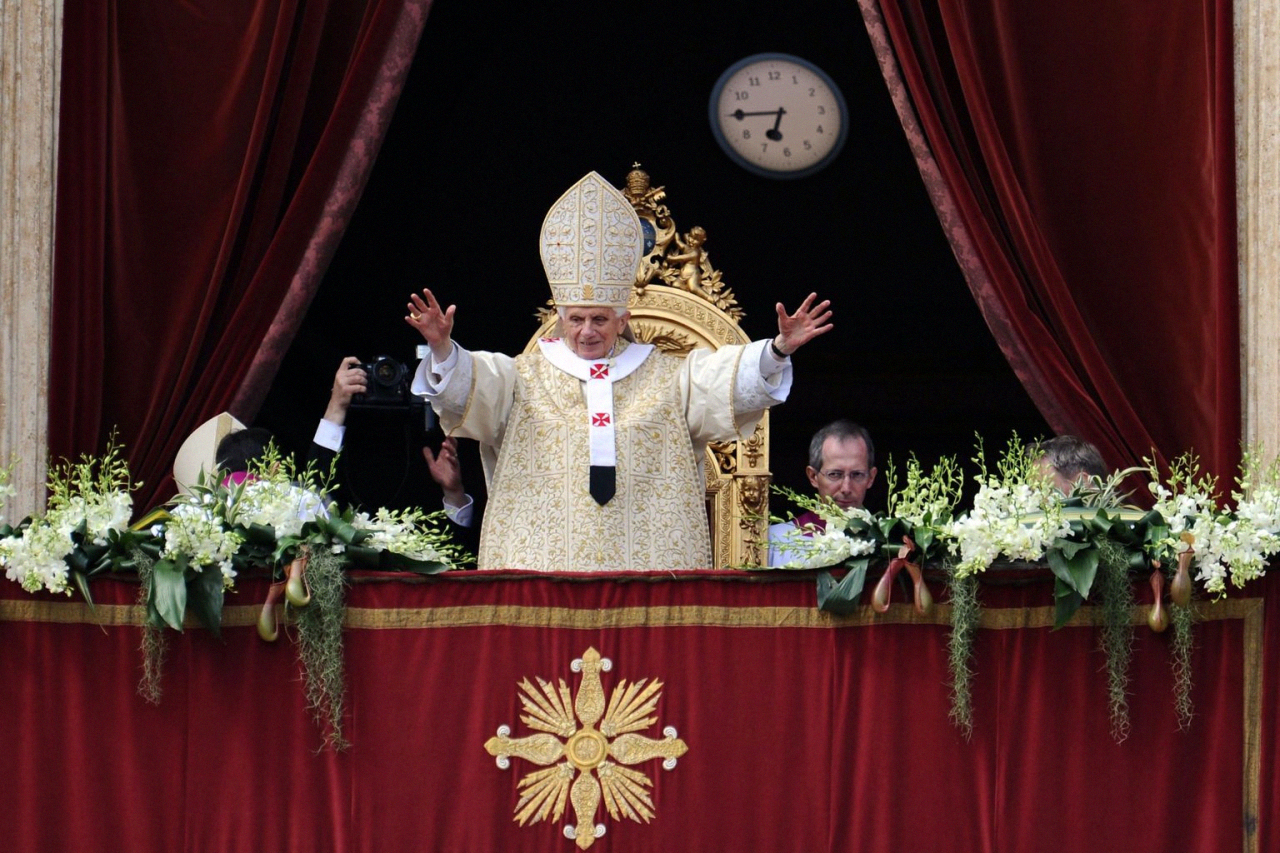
6:45
